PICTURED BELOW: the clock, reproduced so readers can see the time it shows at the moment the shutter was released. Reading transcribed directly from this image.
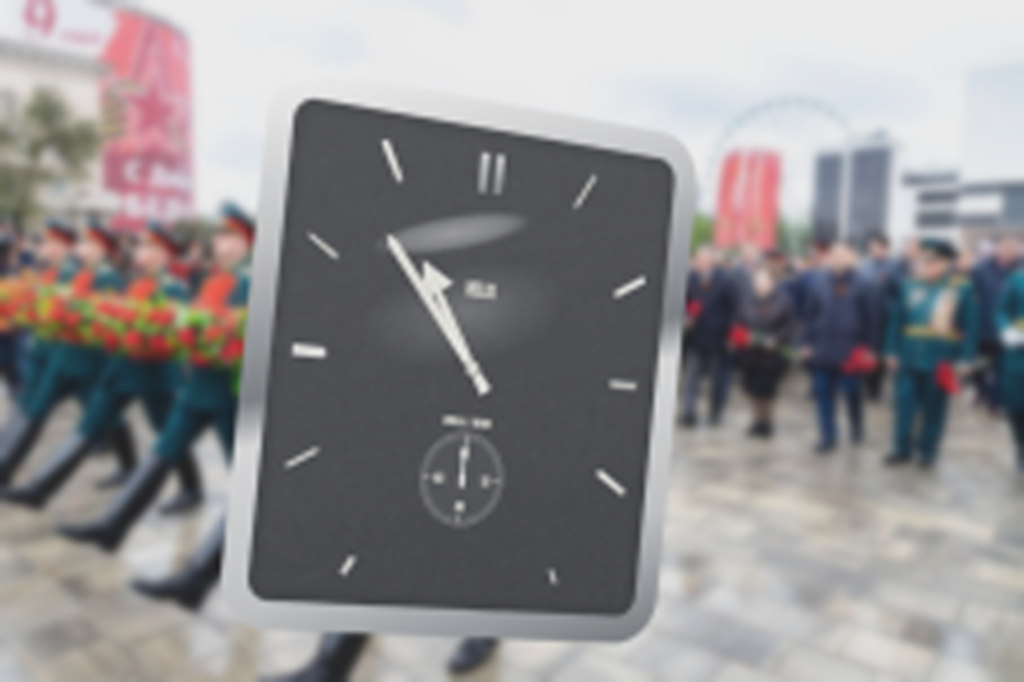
10:53
